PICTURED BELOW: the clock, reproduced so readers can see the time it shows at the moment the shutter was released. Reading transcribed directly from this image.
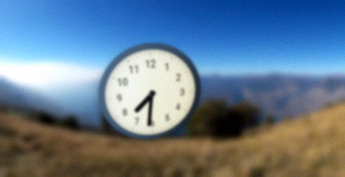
7:31
